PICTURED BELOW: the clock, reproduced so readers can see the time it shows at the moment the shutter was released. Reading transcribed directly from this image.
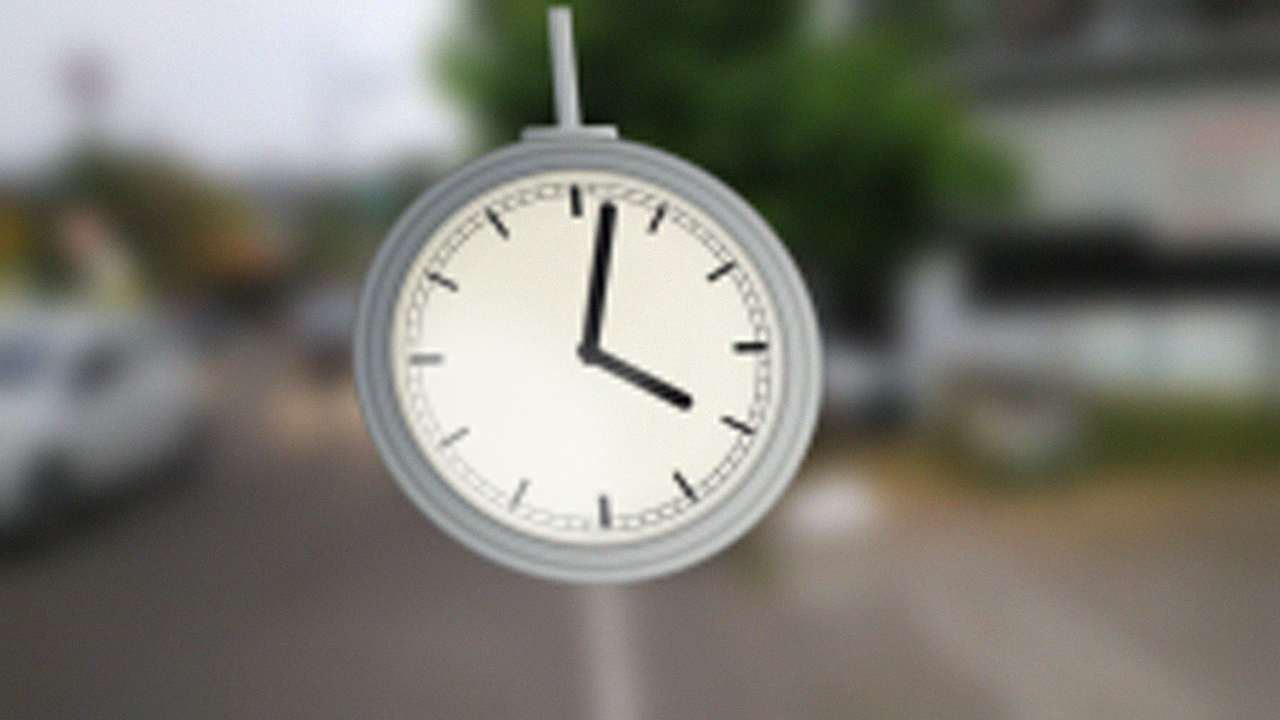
4:02
